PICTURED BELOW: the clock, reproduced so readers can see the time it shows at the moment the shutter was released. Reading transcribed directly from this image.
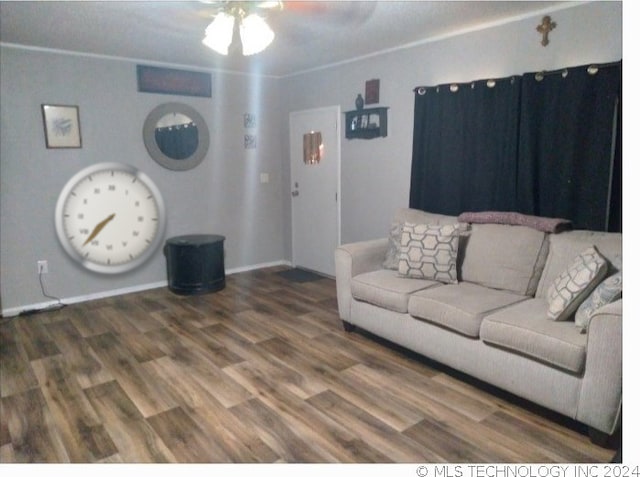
7:37
